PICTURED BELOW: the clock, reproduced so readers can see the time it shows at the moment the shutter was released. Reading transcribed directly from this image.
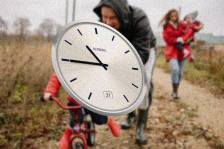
10:45
